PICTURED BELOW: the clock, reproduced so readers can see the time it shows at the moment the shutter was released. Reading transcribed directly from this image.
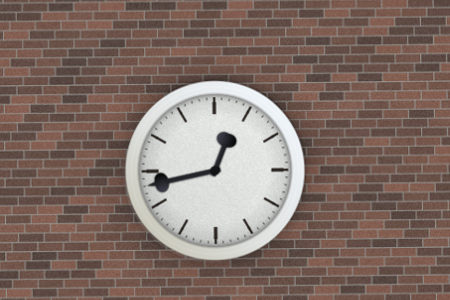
12:43
